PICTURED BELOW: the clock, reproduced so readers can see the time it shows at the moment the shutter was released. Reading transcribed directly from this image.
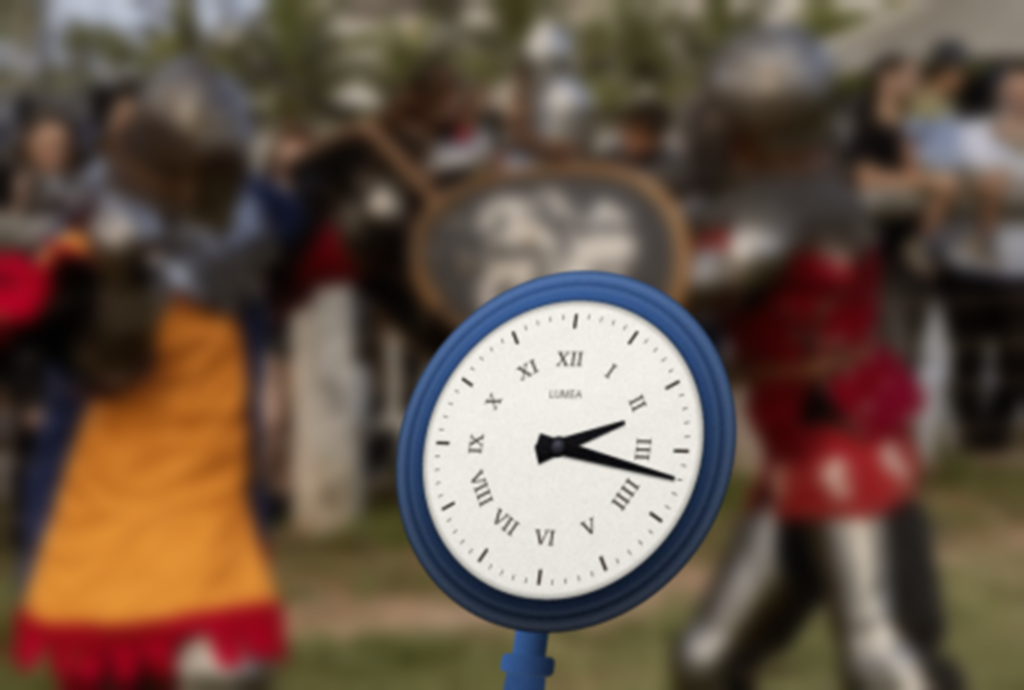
2:17
